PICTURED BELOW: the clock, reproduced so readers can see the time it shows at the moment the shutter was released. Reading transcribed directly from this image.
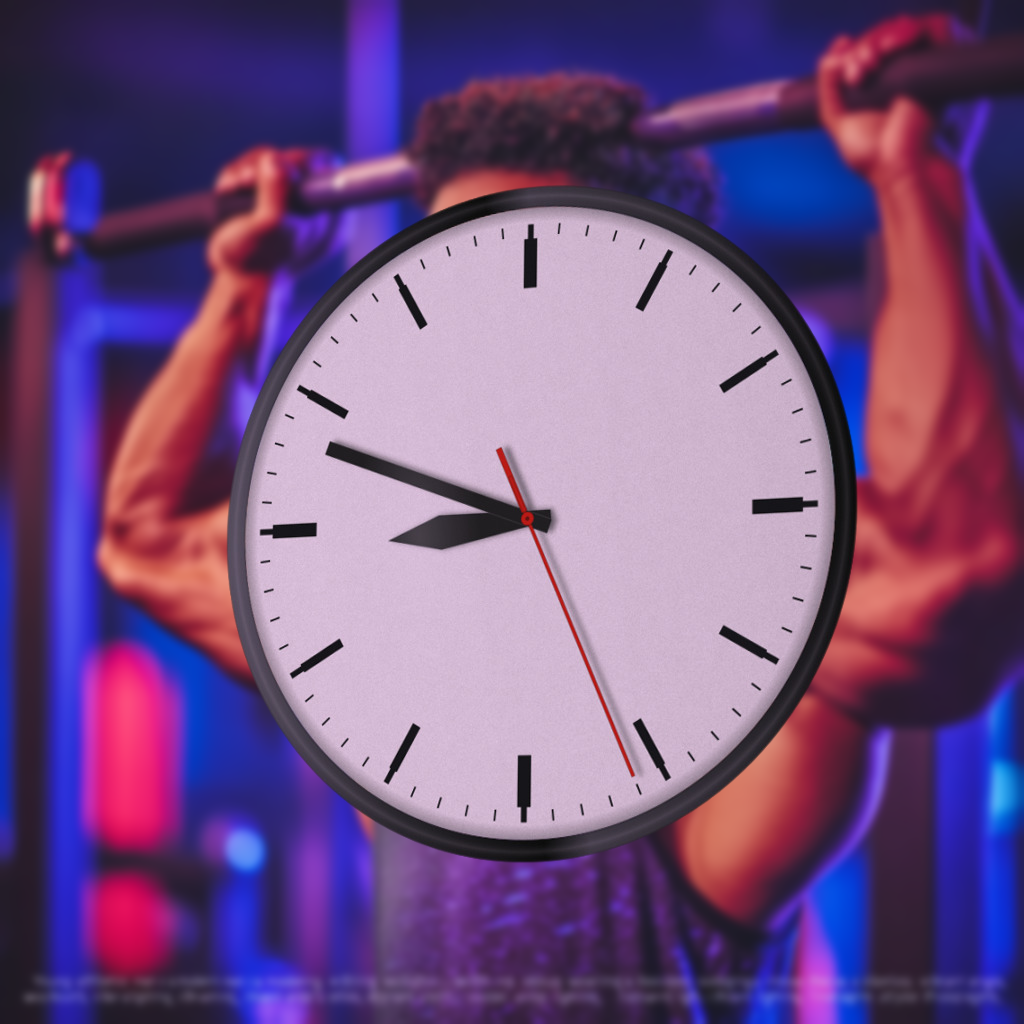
8:48:26
